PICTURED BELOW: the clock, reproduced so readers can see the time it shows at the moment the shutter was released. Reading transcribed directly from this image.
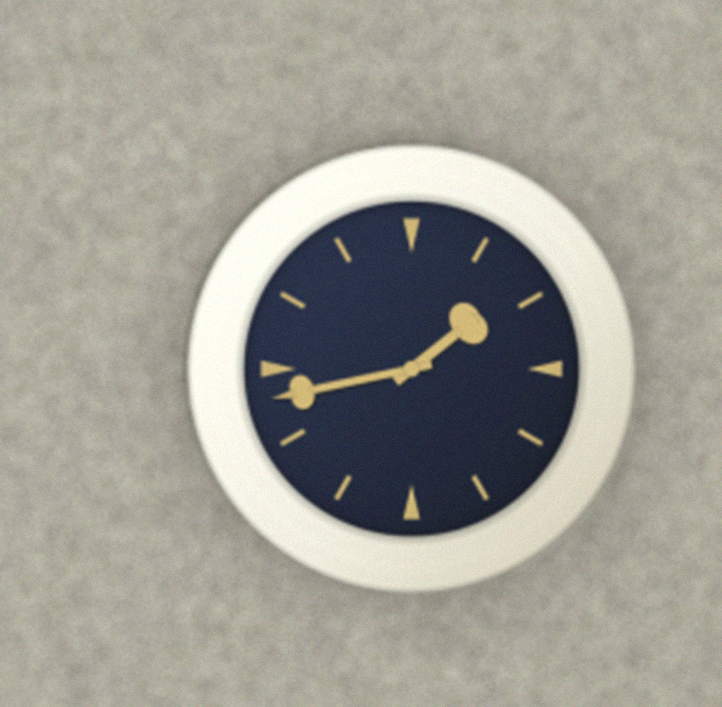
1:43
